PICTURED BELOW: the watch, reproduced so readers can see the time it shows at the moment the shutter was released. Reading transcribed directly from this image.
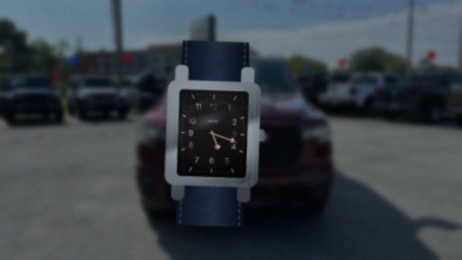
5:18
